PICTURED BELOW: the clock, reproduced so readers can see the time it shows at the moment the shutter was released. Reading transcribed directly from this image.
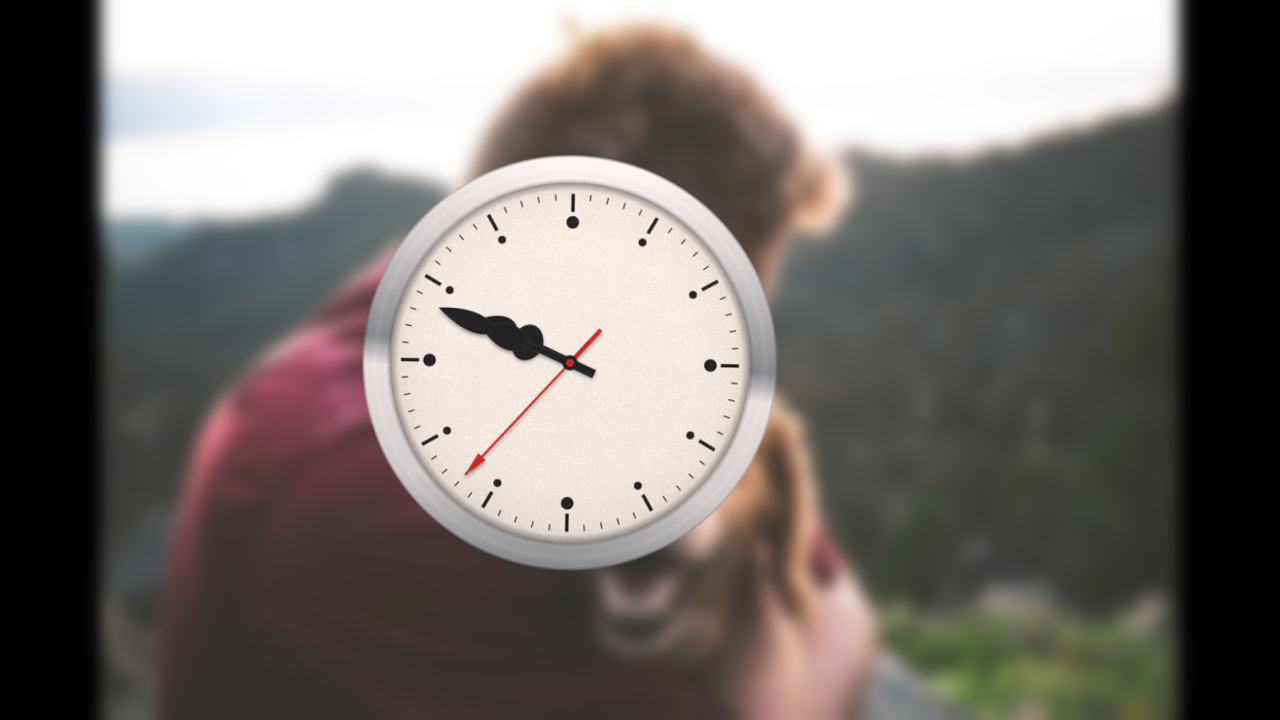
9:48:37
